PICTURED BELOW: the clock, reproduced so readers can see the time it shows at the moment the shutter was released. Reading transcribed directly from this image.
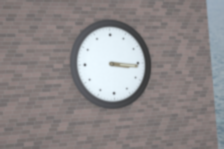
3:16
